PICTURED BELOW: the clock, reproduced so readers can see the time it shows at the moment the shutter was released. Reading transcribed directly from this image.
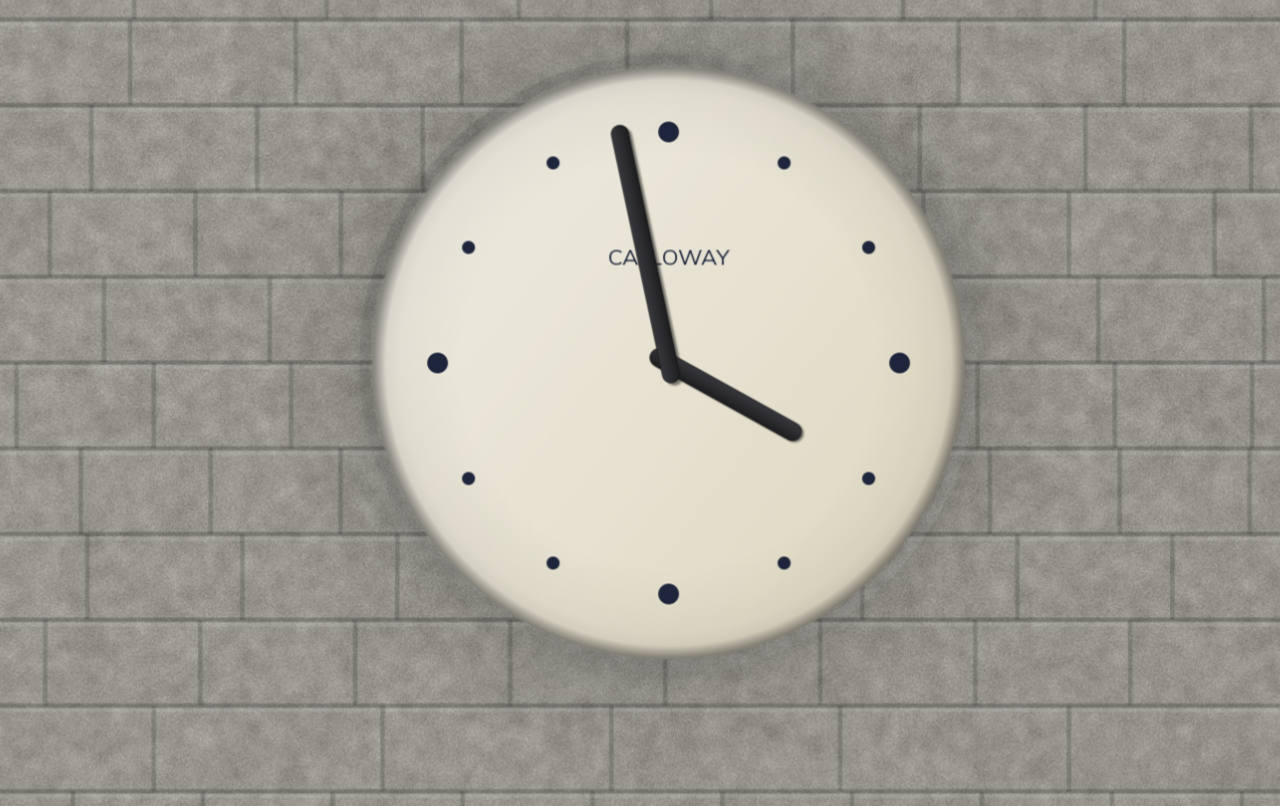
3:58
